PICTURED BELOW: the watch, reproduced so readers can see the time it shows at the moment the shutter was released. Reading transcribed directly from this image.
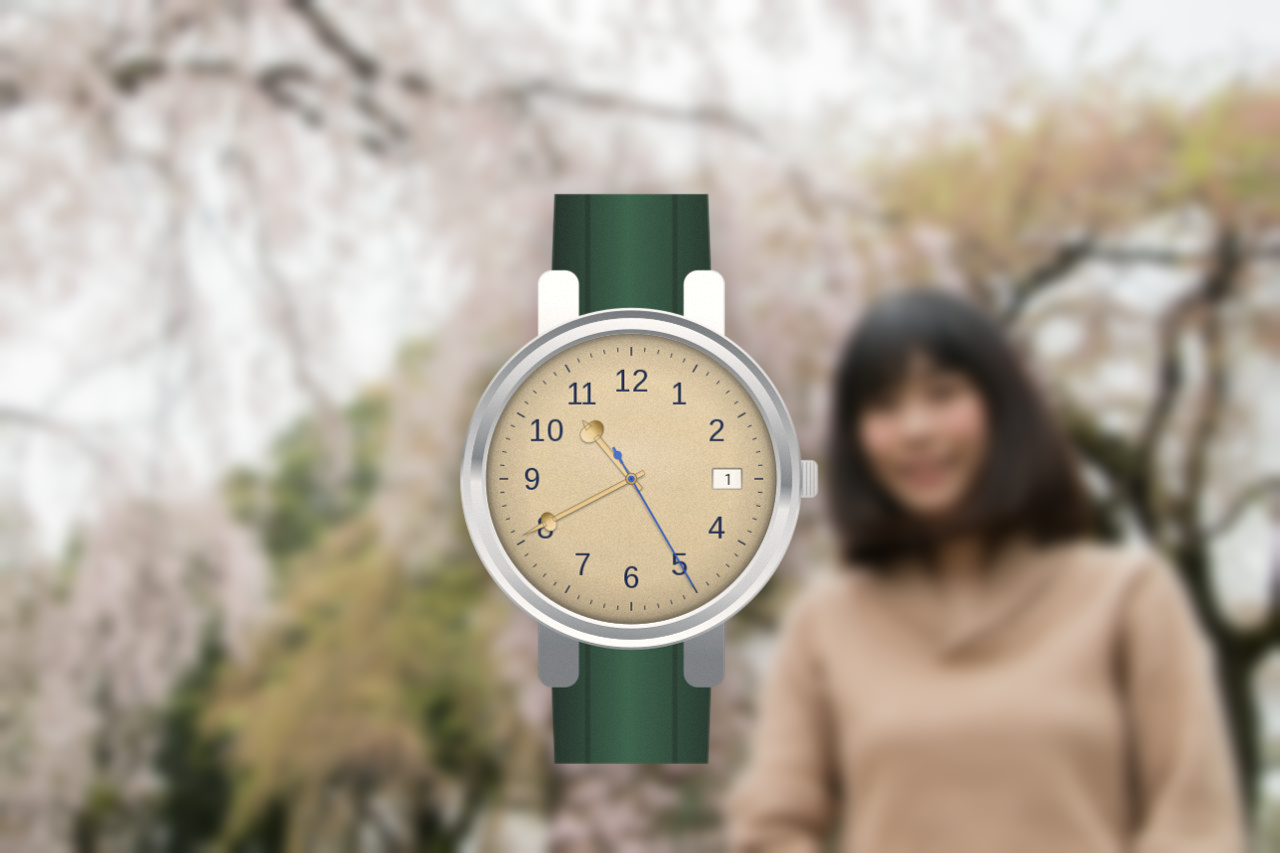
10:40:25
